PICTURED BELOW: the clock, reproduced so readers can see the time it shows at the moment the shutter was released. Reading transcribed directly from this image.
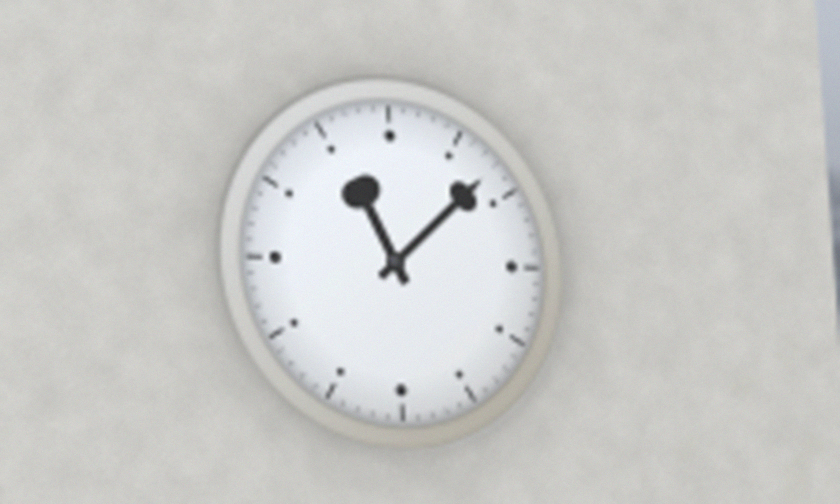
11:08
